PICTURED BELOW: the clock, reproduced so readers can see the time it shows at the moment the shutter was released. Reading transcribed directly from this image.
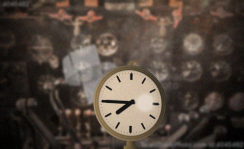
7:45
